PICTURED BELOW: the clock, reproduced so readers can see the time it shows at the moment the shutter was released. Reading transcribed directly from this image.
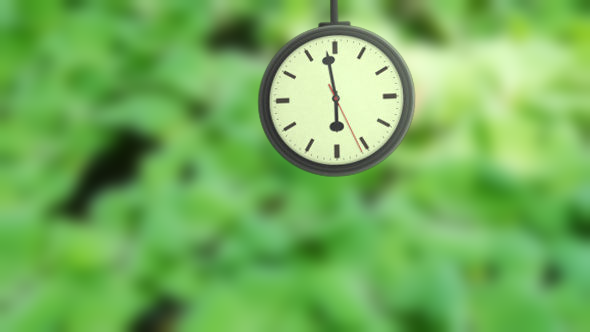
5:58:26
